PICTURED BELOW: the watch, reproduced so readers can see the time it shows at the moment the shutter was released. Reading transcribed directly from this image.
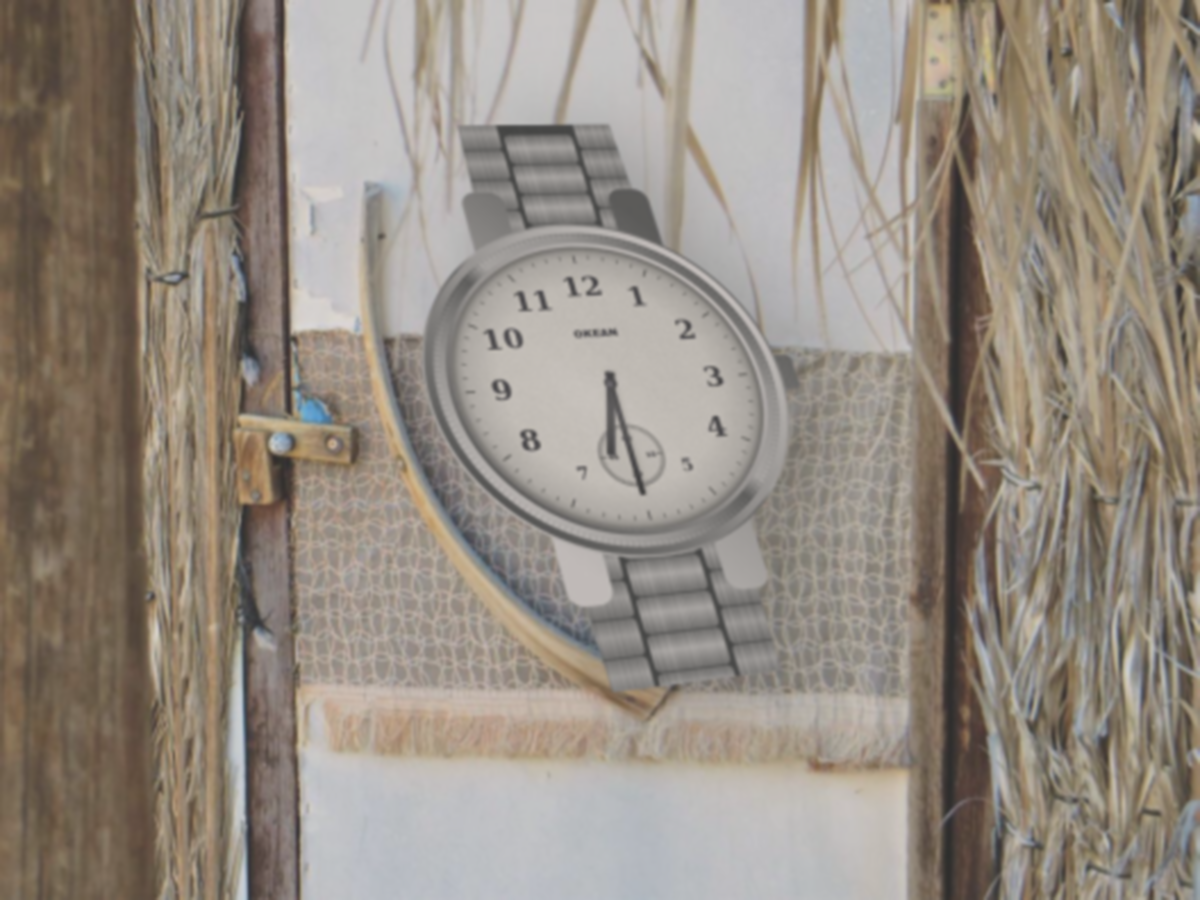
6:30
